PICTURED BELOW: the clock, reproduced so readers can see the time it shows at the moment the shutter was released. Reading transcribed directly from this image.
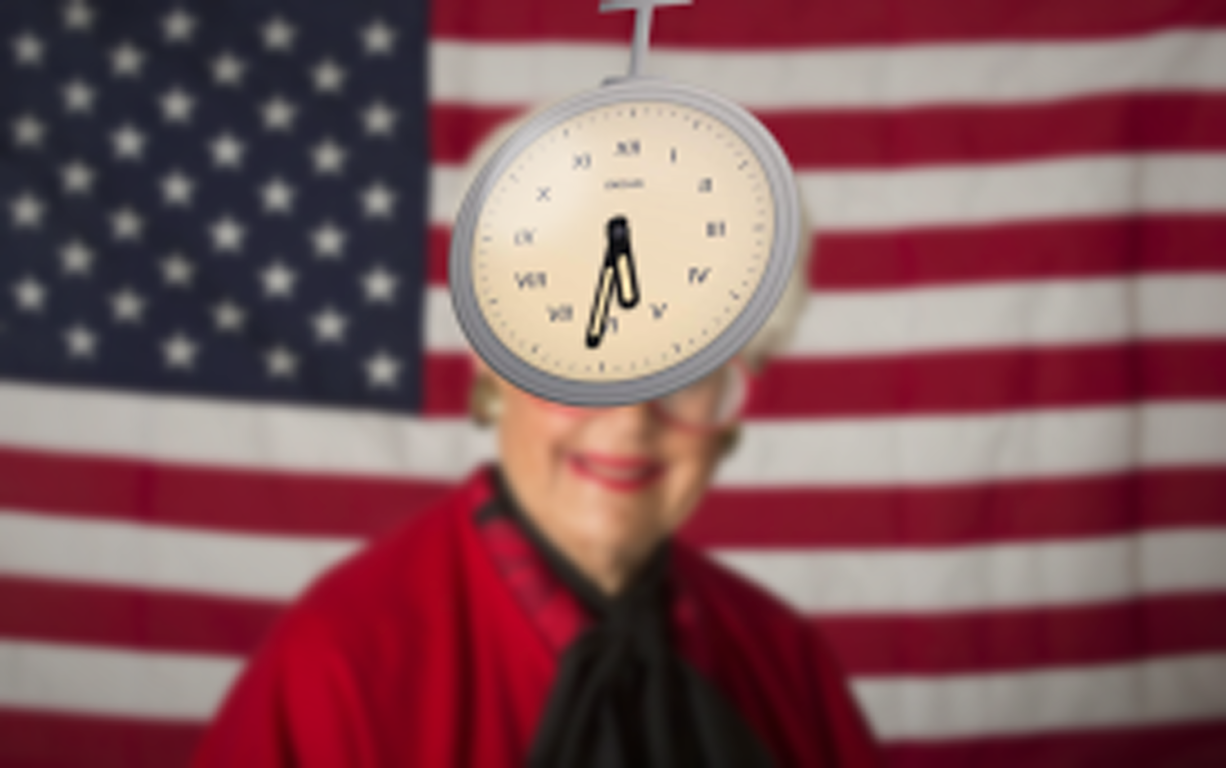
5:31
